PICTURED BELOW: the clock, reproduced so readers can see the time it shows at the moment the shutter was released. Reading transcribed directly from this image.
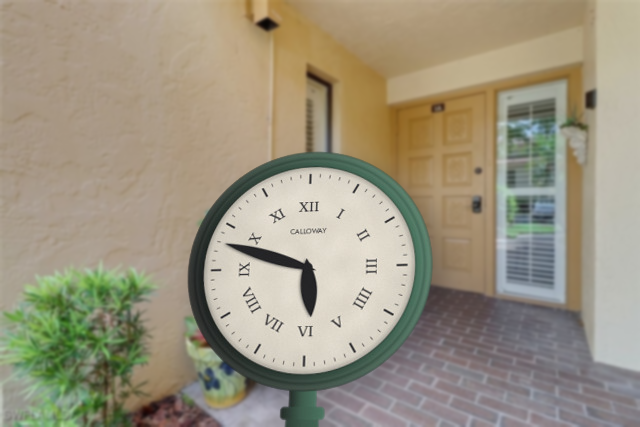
5:48
